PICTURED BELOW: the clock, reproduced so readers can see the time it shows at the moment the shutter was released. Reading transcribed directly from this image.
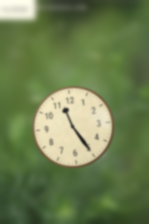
11:25
